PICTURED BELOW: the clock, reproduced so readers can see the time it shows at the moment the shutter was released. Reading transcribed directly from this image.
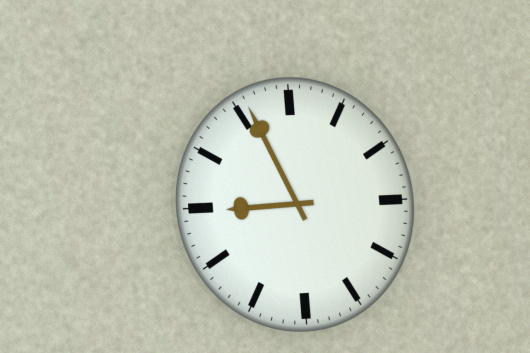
8:56
